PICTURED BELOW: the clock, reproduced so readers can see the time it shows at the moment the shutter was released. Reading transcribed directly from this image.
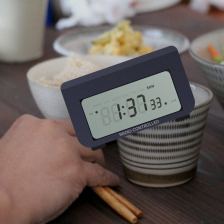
1:37:33
